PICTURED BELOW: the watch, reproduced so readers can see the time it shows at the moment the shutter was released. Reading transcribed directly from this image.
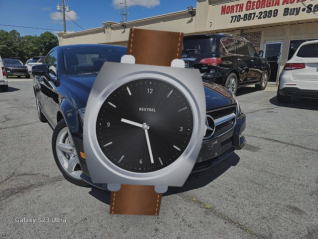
9:27
